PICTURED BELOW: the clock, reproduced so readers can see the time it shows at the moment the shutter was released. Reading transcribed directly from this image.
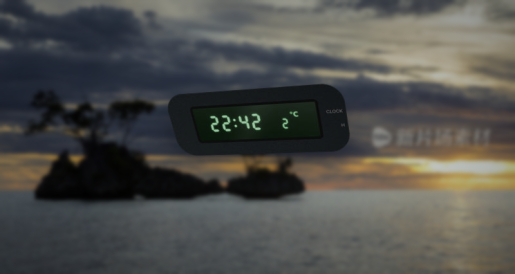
22:42
